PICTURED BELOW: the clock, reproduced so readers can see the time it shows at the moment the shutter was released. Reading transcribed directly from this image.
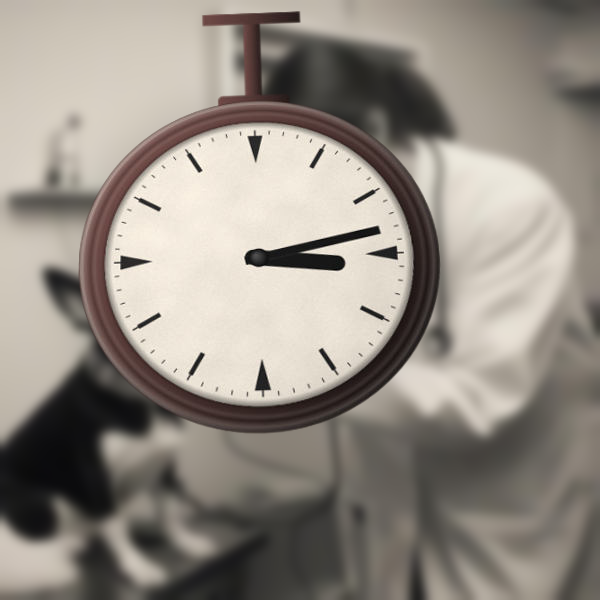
3:13
